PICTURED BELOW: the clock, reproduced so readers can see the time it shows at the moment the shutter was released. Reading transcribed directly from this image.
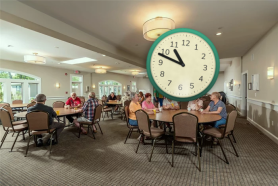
10:48
